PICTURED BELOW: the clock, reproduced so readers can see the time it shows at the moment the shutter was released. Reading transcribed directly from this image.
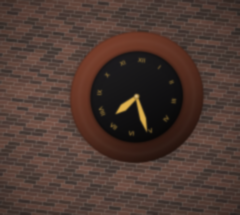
7:26
